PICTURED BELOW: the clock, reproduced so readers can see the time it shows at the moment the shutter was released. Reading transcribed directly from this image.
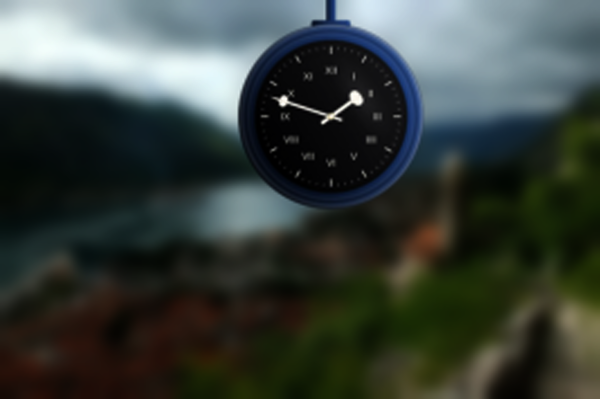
1:48
